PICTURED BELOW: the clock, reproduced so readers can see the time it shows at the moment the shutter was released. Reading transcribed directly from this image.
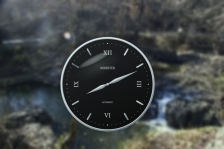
8:11
